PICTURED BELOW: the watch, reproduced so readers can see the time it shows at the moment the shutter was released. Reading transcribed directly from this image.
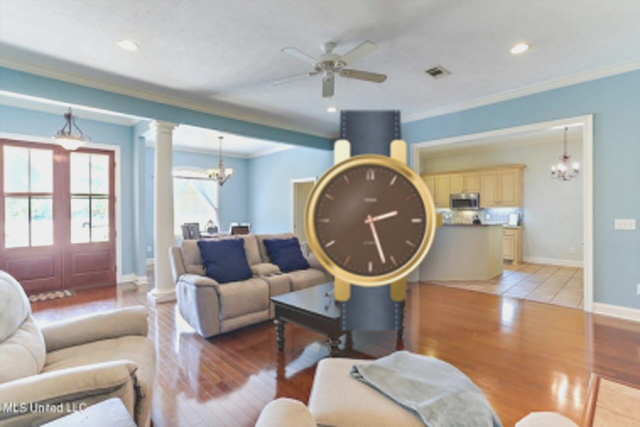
2:27
